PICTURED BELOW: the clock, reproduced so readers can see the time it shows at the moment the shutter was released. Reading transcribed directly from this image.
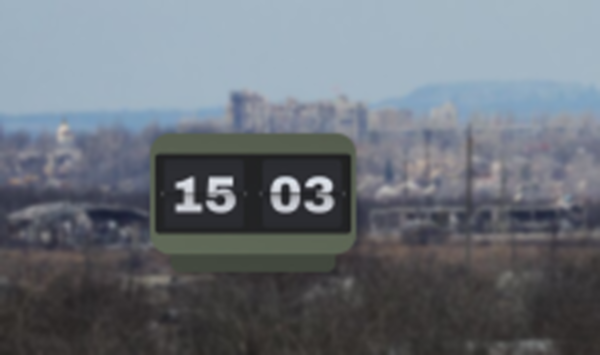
15:03
